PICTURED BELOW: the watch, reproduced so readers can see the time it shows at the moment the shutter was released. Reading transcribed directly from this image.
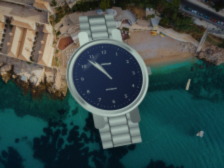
10:53
